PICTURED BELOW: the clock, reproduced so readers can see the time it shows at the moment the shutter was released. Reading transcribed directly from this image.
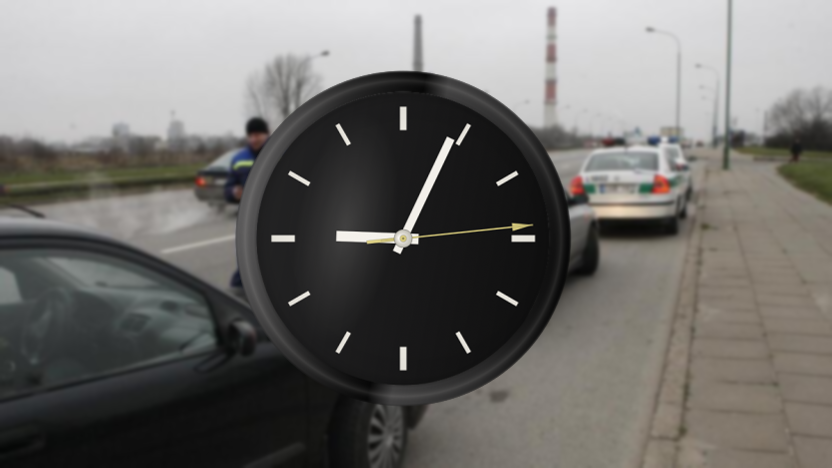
9:04:14
